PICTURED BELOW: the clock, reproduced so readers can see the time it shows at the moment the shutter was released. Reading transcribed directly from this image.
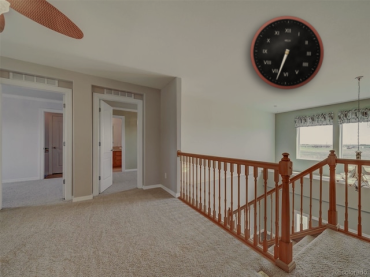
6:33
